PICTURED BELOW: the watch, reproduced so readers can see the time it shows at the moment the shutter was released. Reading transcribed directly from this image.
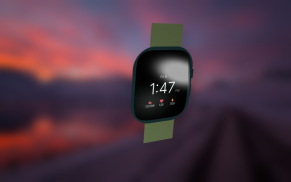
1:47
